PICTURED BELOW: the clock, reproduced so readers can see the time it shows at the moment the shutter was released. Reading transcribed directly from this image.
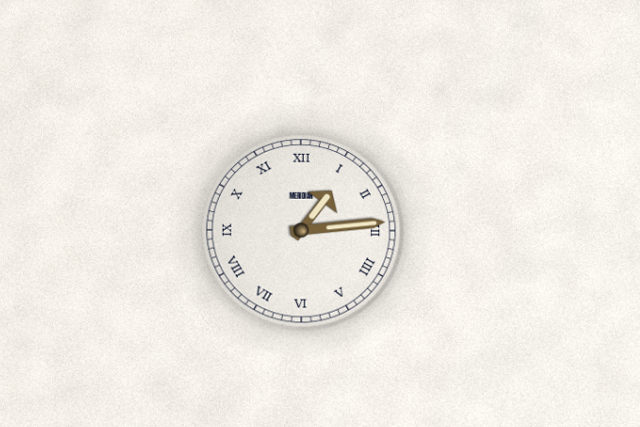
1:14
